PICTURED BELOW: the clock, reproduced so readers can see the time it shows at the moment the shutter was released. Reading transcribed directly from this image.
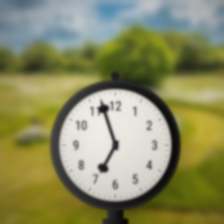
6:57
